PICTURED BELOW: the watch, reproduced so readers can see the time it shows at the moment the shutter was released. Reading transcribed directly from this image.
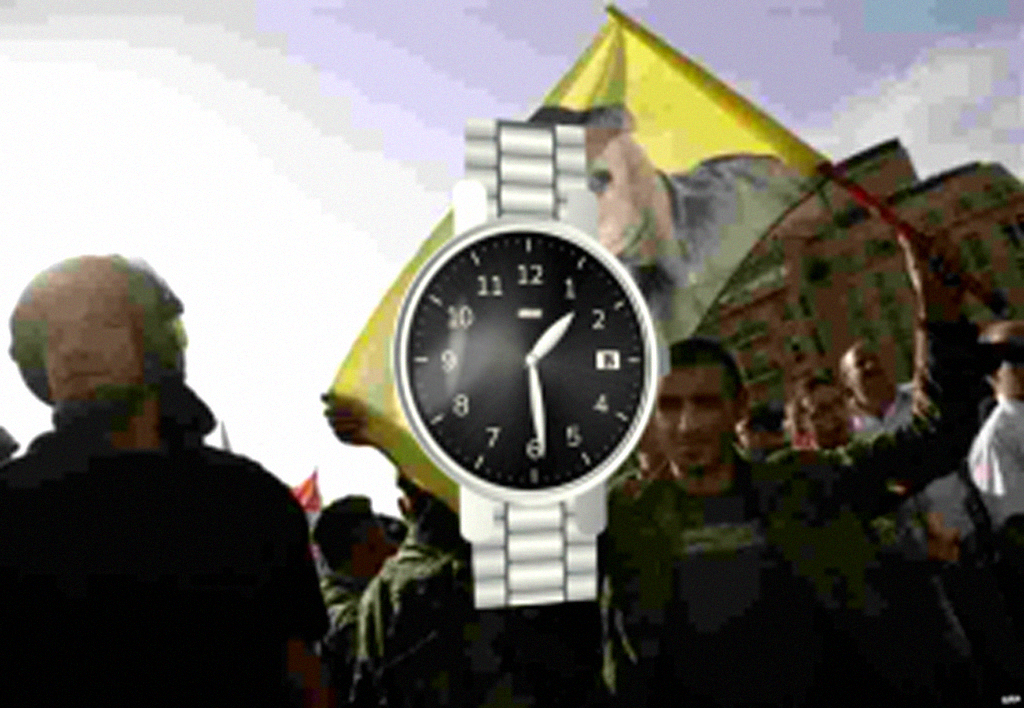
1:29
